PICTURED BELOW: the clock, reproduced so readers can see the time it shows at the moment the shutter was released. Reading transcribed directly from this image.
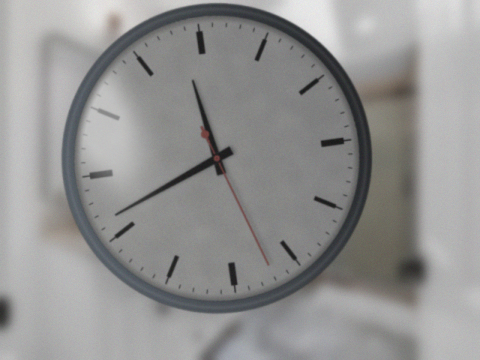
11:41:27
